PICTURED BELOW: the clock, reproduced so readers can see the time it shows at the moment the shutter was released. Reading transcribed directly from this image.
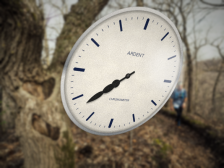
7:38
